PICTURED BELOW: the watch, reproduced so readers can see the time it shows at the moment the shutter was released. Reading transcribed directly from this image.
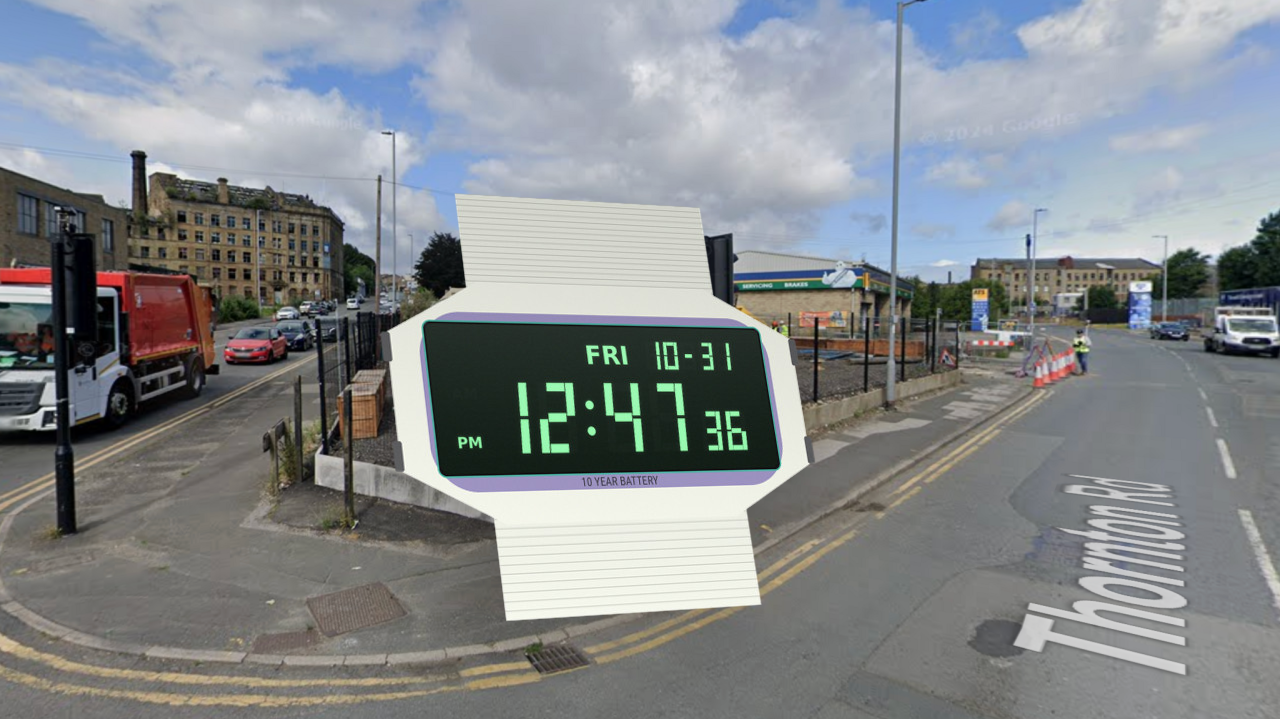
12:47:36
